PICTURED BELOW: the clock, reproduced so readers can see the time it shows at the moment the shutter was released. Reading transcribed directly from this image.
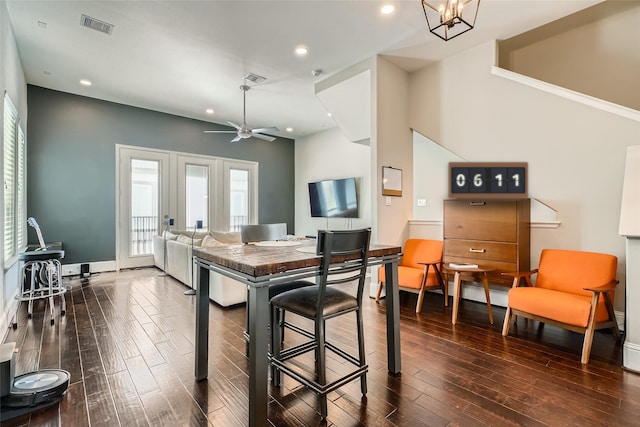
6:11
